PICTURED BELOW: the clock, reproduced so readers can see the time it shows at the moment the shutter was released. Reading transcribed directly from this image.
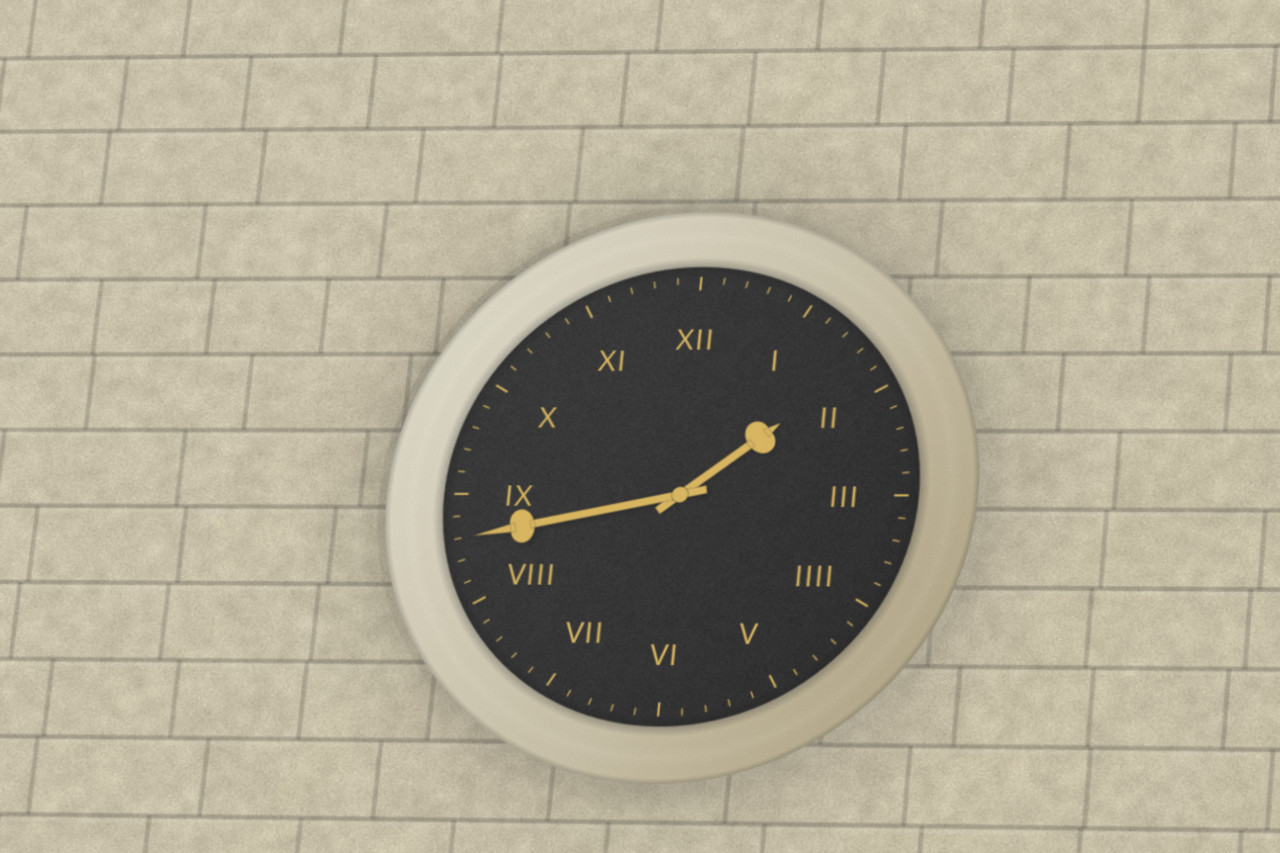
1:43
